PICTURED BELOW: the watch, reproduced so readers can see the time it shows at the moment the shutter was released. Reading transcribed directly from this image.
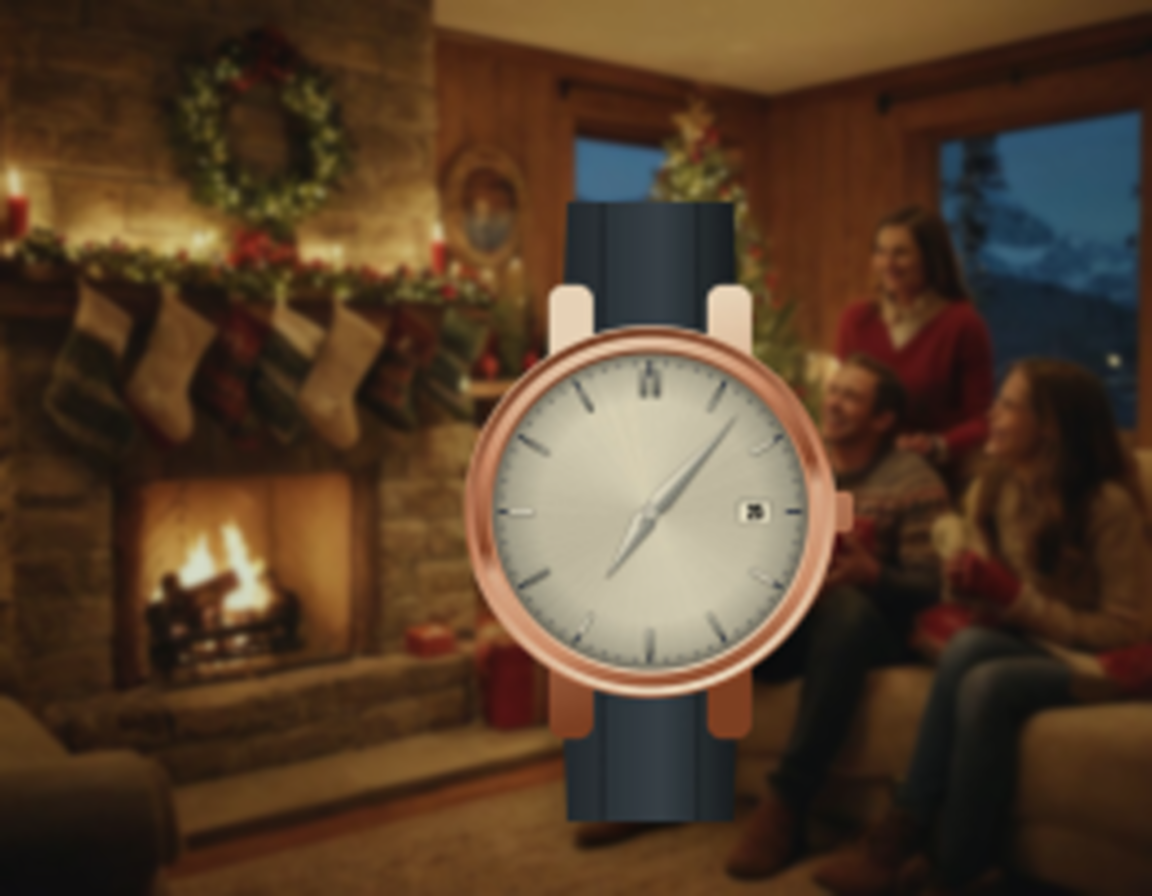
7:07
